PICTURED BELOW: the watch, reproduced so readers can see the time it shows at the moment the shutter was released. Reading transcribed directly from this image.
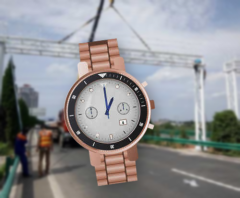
1:00
